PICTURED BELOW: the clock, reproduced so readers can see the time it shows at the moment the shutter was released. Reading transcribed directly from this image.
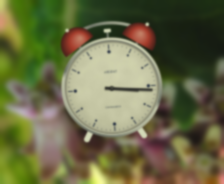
3:16
